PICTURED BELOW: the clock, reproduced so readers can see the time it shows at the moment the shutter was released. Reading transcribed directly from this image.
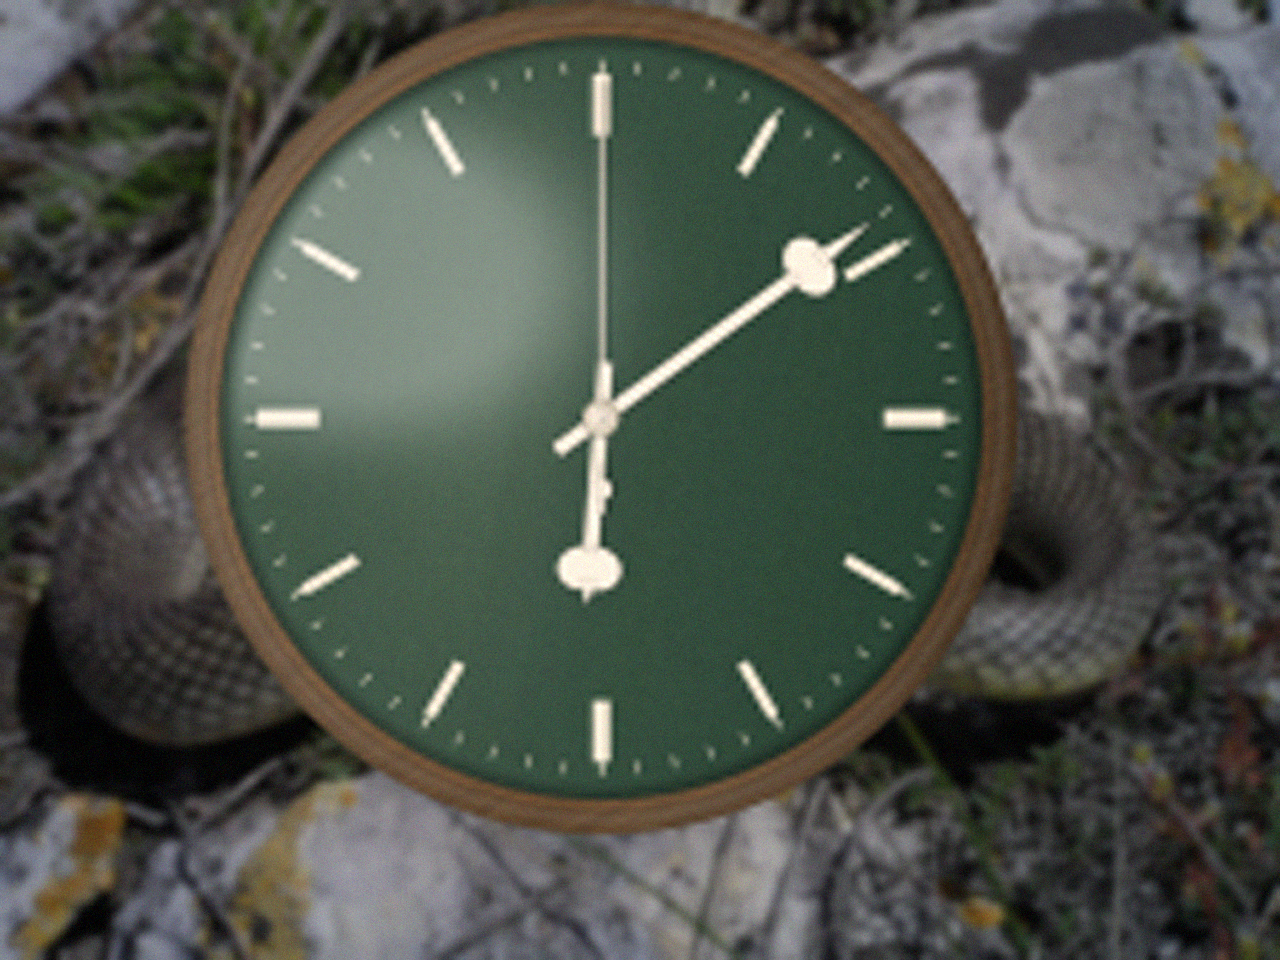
6:09:00
